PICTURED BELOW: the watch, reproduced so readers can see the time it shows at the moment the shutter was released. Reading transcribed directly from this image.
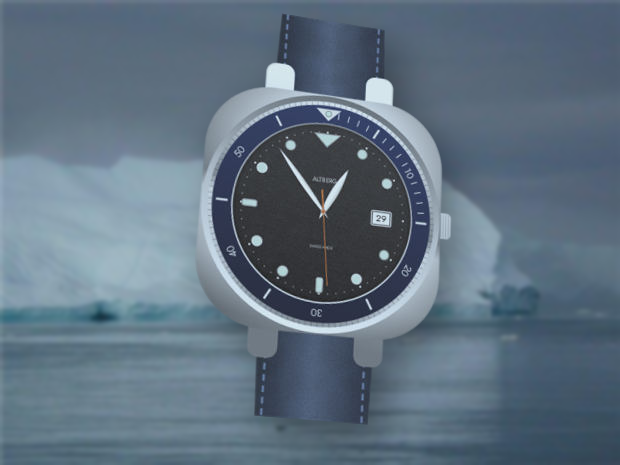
12:53:29
